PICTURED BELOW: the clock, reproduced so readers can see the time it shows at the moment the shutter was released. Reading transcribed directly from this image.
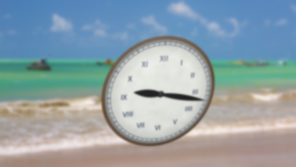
9:17
